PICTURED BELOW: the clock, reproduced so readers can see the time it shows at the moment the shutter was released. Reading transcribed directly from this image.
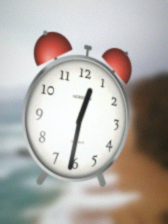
12:31
